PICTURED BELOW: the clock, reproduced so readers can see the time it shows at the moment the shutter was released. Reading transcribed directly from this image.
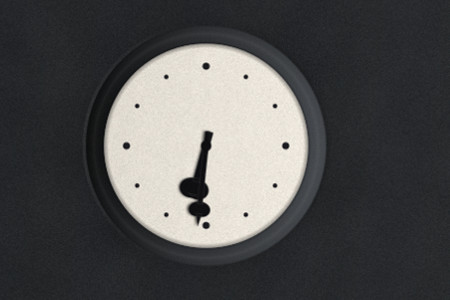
6:31
